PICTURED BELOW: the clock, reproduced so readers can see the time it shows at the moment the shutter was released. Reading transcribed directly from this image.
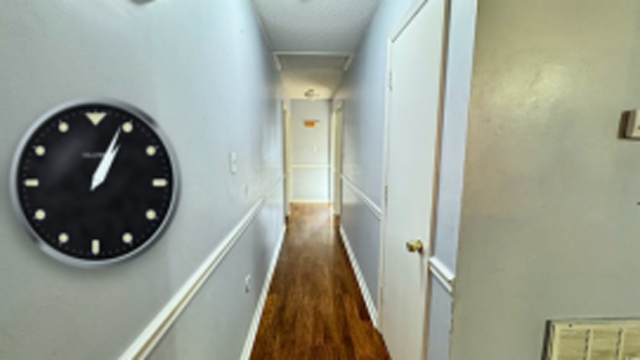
1:04
